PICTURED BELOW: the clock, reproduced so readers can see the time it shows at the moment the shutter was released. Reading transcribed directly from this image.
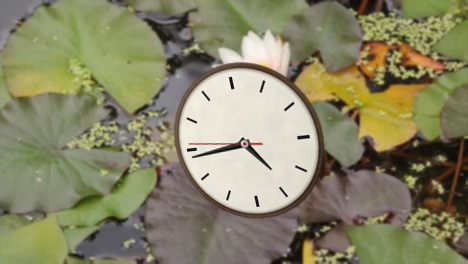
4:43:46
